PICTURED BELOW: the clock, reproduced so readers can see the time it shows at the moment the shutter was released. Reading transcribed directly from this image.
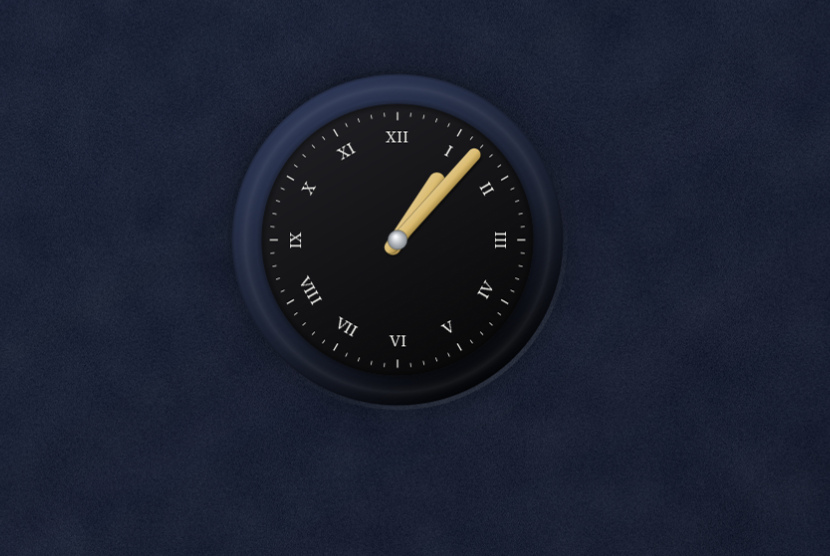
1:07
